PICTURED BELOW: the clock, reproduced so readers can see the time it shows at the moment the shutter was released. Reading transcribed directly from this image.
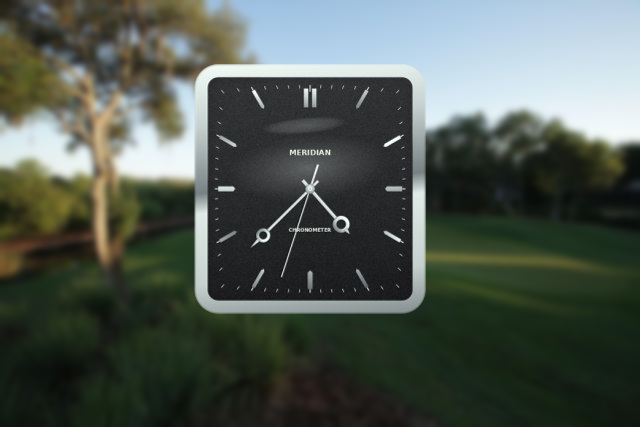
4:37:33
